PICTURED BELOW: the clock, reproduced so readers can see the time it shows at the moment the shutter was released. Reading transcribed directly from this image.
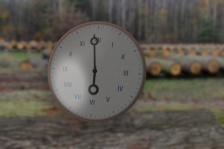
5:59
